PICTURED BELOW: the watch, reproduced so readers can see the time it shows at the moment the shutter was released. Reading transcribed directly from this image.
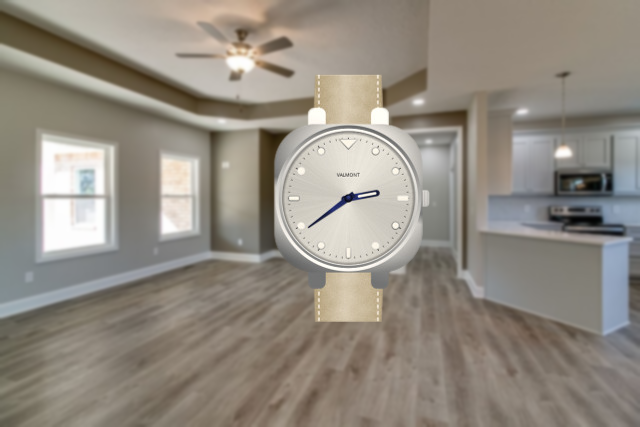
2:39
